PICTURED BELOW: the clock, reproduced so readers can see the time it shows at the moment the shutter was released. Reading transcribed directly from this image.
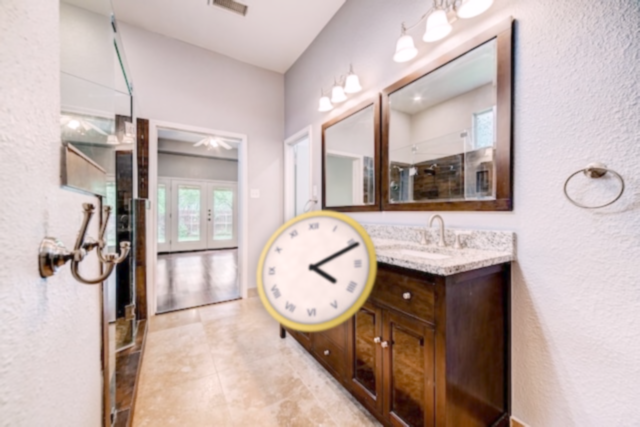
4:11
